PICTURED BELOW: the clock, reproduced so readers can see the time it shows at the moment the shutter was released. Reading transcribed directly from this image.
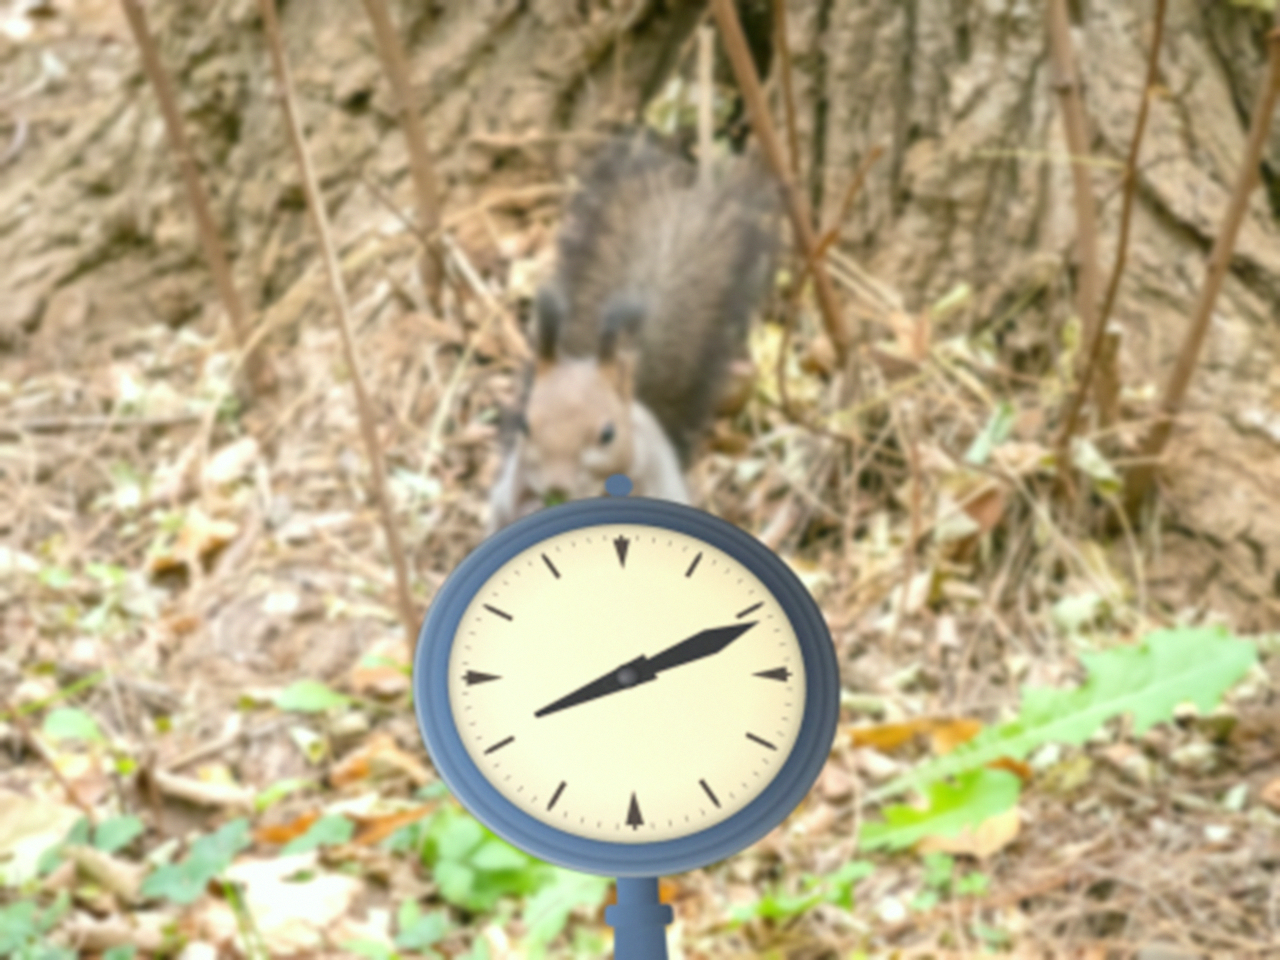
8:11
